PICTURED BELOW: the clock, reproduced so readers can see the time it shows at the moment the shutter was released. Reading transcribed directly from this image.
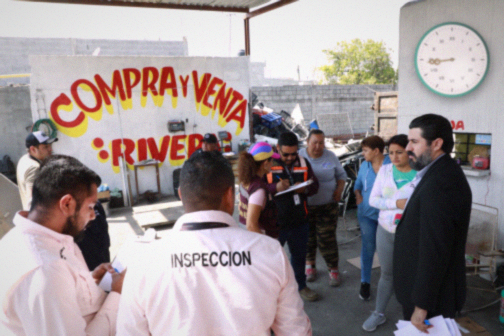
8:44
